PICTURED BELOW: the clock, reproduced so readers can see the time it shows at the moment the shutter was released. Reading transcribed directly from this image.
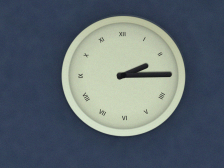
2:15
